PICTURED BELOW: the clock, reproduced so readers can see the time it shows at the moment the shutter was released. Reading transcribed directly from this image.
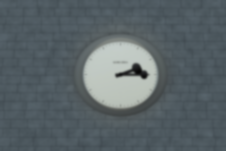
2:15
